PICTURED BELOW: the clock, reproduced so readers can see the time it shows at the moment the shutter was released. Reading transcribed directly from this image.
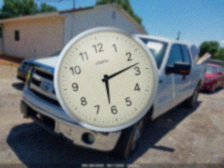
6:13
